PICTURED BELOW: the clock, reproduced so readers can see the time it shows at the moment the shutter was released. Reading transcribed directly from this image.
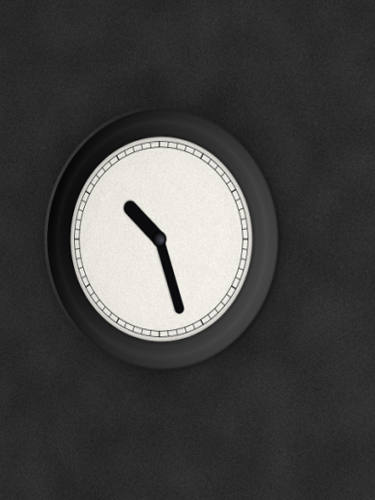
10:27
